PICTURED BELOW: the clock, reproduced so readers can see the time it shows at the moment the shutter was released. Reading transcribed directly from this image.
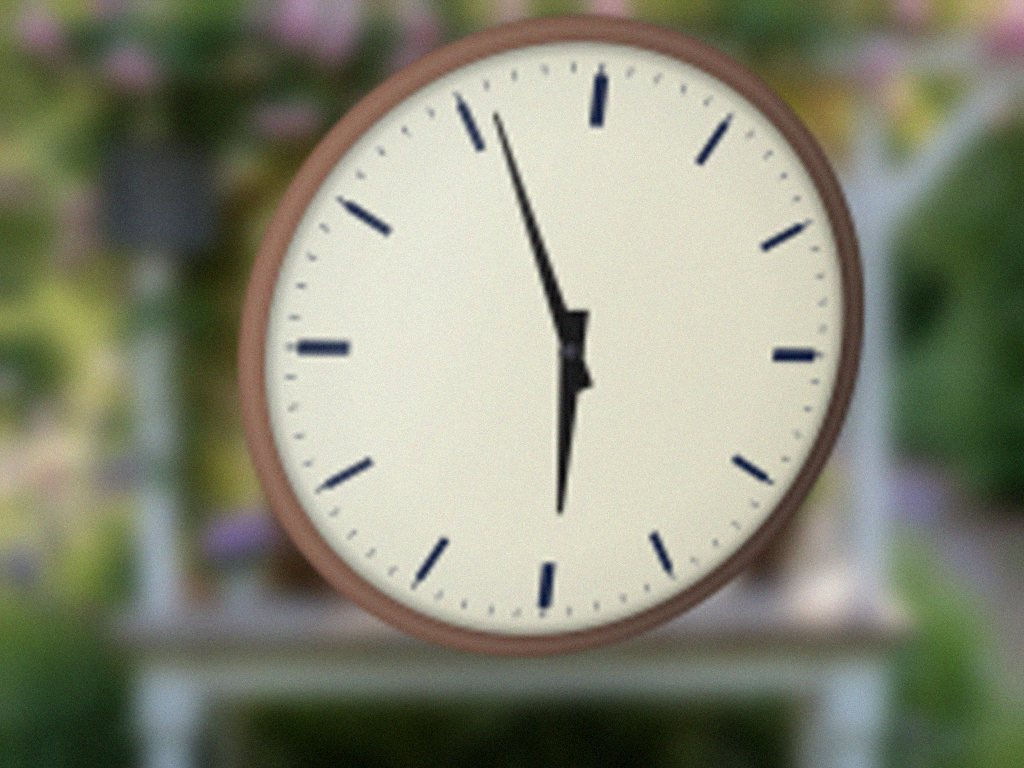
5:56
